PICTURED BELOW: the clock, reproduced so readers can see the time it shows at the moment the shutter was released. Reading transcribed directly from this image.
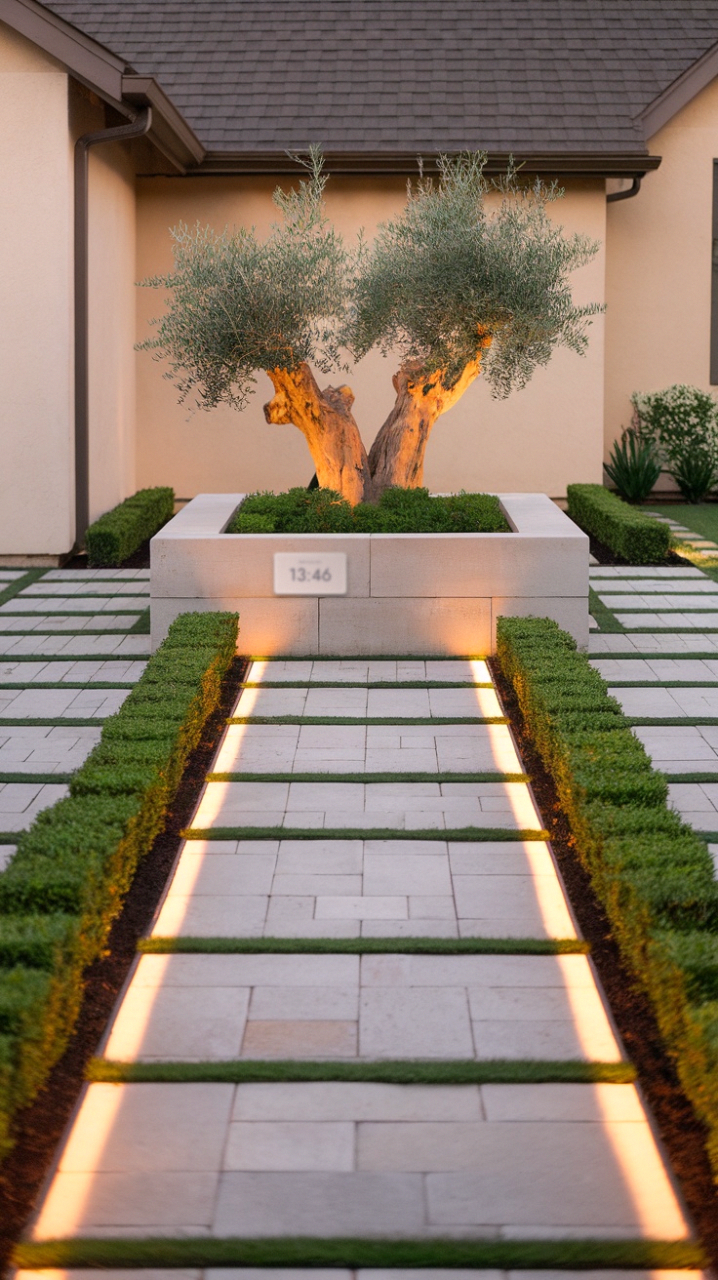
13:46
